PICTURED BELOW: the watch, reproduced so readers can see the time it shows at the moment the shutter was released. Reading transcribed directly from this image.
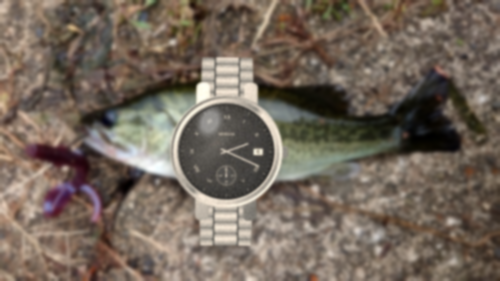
2:19
